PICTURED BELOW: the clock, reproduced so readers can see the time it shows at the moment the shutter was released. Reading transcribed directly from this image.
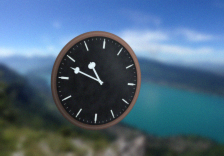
10:48
